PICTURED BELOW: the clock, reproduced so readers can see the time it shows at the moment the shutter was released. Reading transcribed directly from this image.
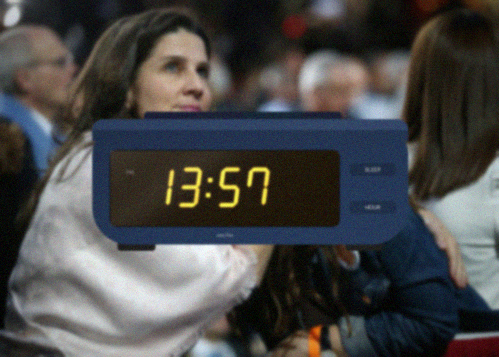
13:57
